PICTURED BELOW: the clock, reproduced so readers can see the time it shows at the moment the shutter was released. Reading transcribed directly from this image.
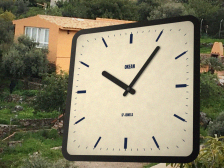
10:06
